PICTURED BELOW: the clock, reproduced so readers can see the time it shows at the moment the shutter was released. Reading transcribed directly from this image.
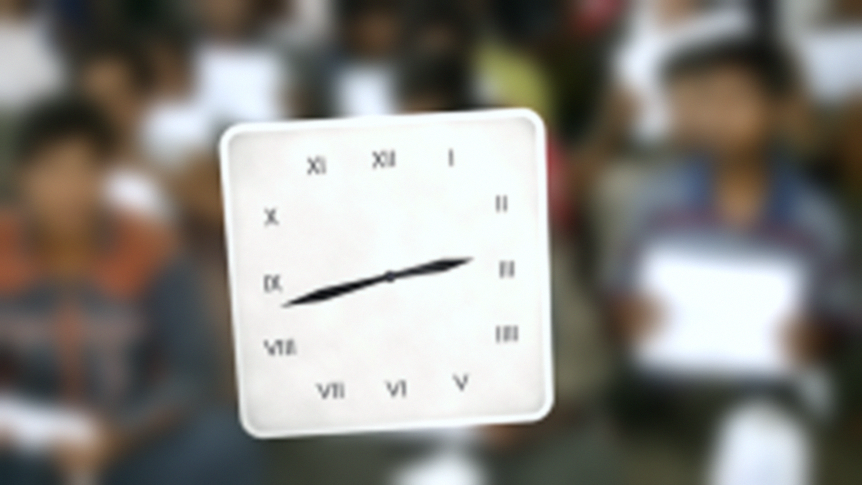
2:43
